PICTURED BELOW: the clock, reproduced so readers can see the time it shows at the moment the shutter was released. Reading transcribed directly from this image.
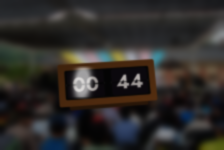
0:44
